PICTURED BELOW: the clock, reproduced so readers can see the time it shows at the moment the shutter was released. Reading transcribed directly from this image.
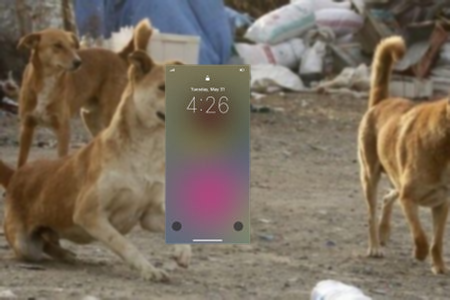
4:26
